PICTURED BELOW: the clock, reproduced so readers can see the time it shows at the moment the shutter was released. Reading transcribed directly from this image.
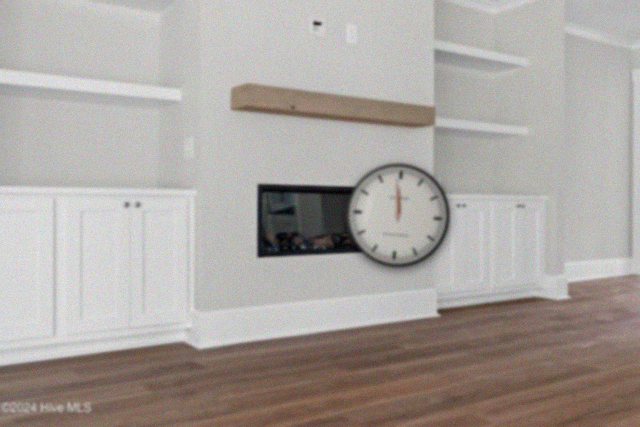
11:59
